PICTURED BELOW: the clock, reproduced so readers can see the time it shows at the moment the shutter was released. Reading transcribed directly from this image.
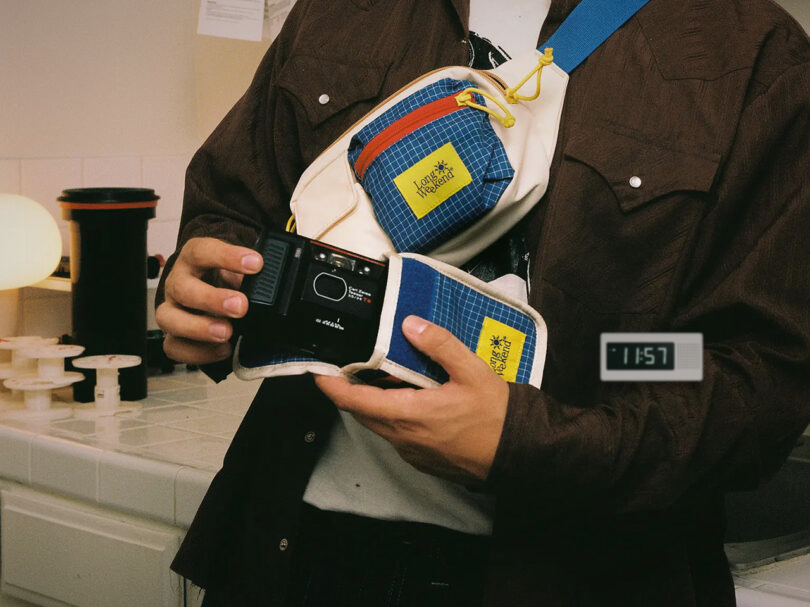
11:57
